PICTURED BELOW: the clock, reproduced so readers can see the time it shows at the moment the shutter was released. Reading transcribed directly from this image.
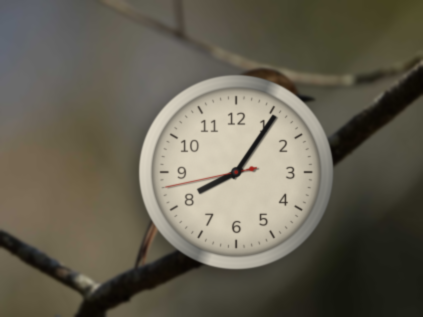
8:05:43
